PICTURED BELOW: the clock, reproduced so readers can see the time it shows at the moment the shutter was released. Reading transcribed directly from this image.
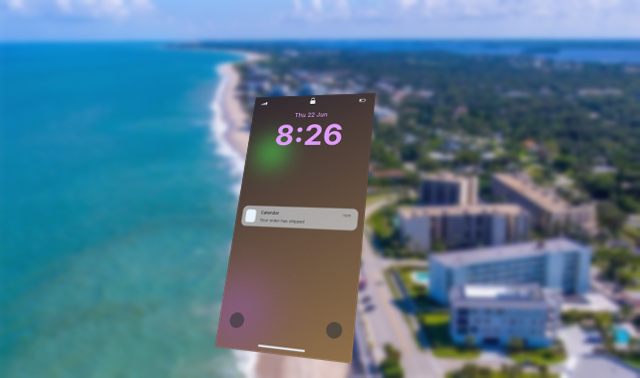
8:26
